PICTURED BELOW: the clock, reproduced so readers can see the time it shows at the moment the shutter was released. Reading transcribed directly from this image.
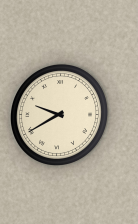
9:40
